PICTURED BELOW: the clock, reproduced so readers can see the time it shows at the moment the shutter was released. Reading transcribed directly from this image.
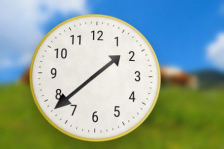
1:38
